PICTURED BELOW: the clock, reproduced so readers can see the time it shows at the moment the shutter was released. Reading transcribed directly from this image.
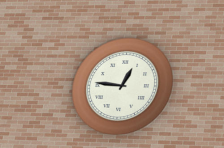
12:46
